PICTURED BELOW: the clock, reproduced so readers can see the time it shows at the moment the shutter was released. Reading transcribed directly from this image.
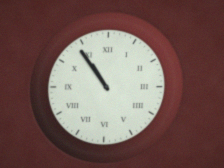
10:54
